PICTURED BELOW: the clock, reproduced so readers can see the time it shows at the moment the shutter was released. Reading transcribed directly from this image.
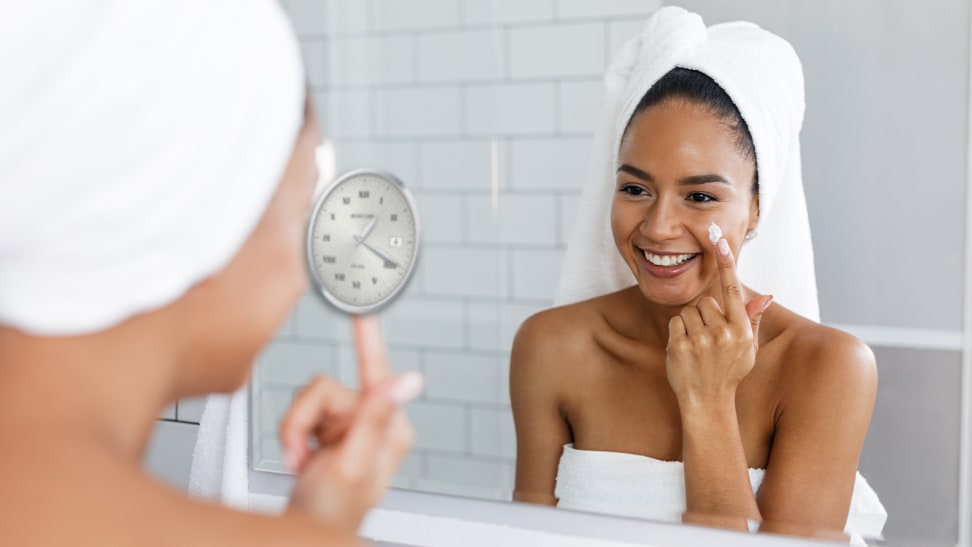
1:19
